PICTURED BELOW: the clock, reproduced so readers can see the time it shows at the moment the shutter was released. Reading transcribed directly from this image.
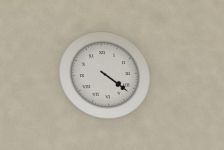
4:22
